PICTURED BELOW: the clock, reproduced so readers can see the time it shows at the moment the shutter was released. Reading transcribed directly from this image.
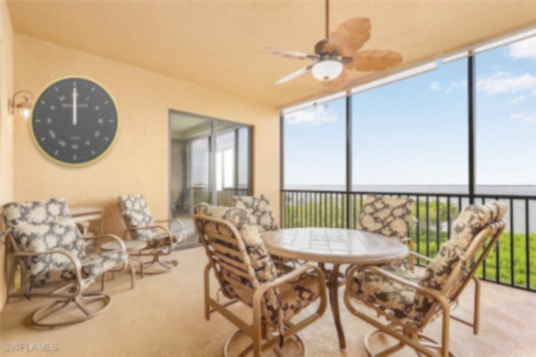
12:00
